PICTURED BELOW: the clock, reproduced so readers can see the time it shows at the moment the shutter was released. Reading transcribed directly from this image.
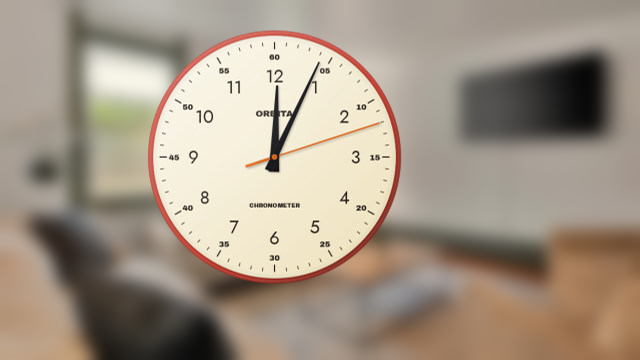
12:04:12
